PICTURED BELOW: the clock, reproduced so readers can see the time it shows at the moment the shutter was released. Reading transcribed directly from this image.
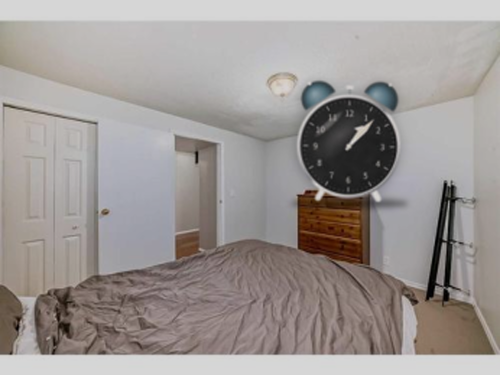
1:07
